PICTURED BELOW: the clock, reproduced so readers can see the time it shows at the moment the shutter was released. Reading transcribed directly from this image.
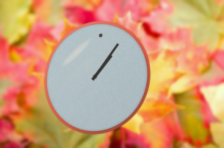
1:05
